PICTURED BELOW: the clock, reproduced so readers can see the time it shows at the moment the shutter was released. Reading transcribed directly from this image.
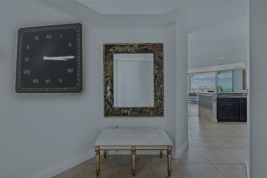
3:15
